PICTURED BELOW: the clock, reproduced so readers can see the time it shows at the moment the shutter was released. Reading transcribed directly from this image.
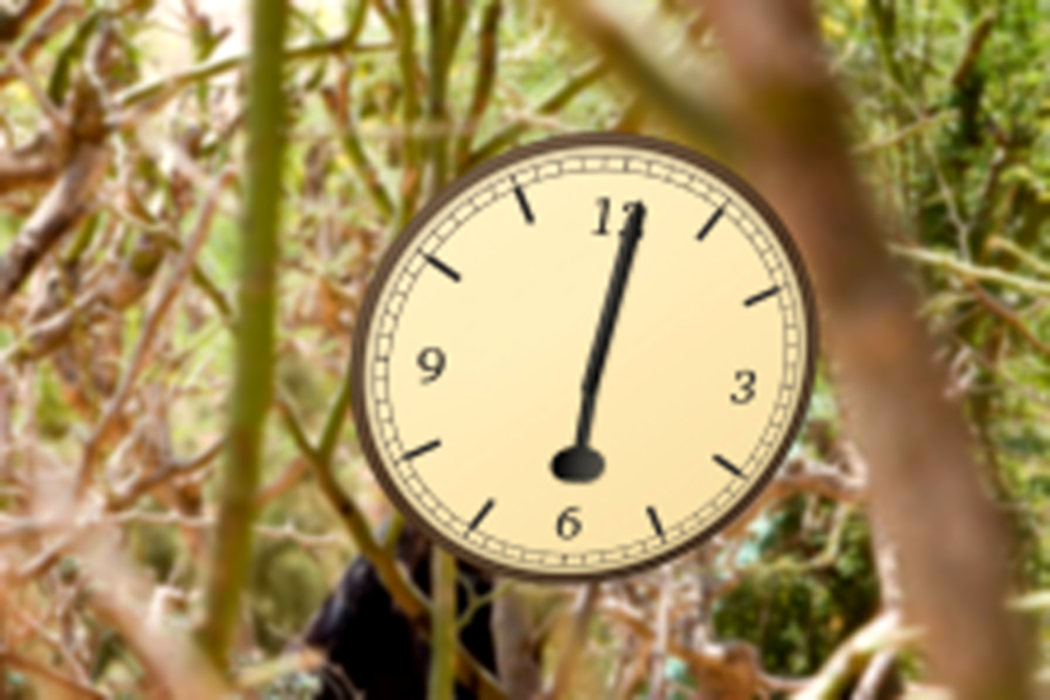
6:01
